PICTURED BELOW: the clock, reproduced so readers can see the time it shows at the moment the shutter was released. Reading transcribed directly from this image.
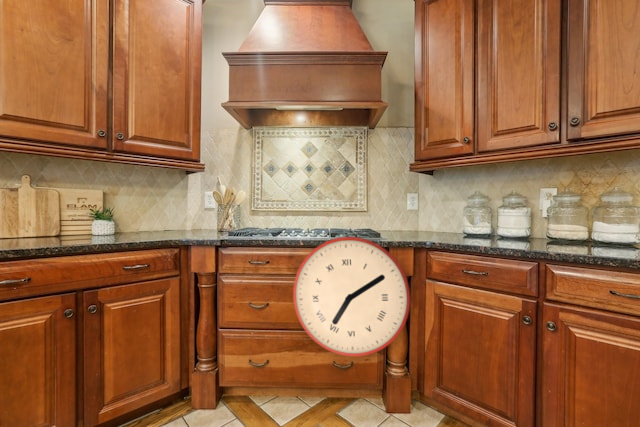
7:10
